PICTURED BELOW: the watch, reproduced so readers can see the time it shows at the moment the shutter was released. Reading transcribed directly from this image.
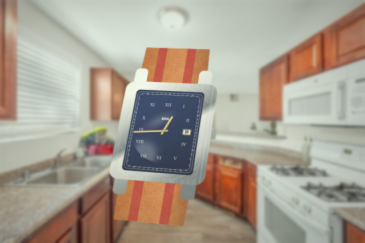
12:44
